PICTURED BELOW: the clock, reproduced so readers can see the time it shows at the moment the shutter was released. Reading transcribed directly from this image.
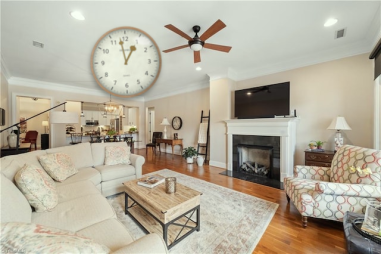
12:58
